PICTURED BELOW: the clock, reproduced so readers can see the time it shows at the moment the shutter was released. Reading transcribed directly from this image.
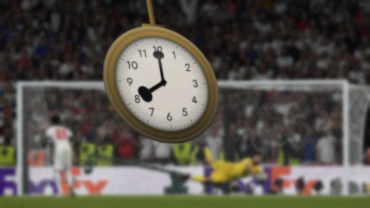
8:00
